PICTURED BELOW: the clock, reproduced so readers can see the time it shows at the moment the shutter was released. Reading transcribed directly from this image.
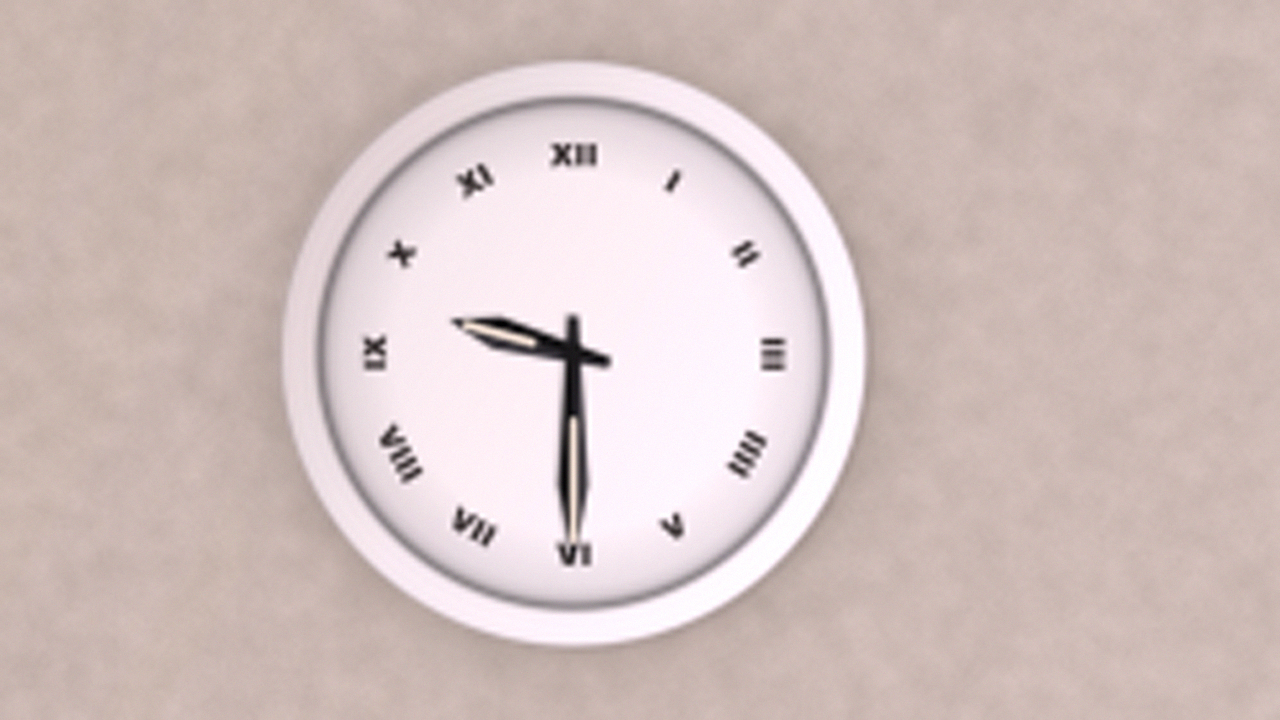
9:30
